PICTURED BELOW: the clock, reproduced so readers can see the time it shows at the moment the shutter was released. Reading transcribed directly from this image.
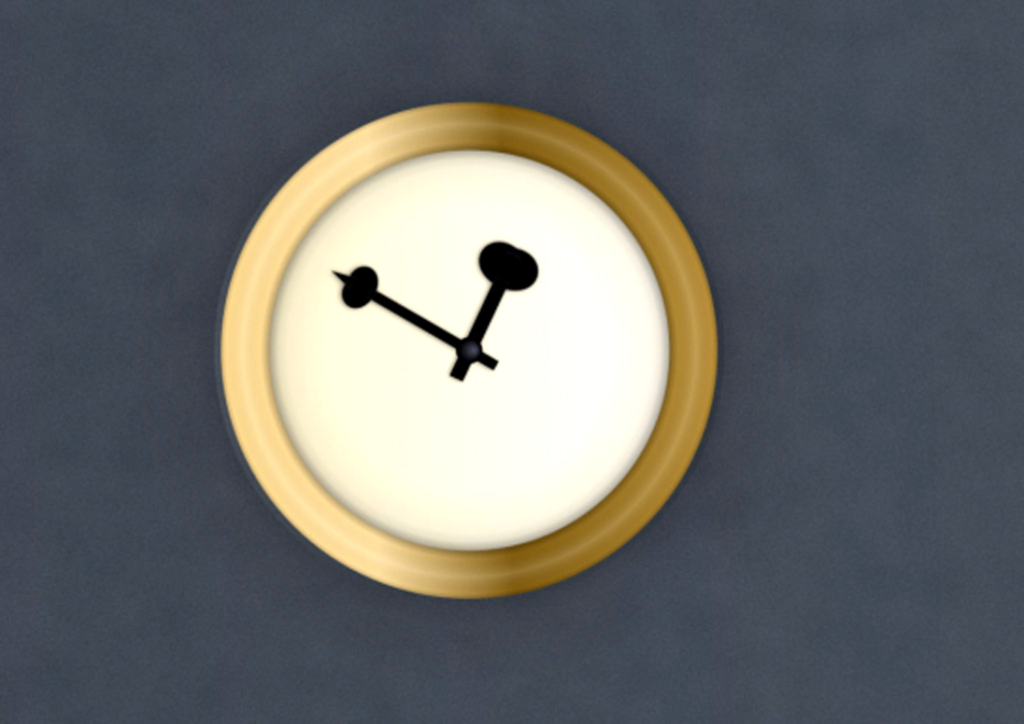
12:50
